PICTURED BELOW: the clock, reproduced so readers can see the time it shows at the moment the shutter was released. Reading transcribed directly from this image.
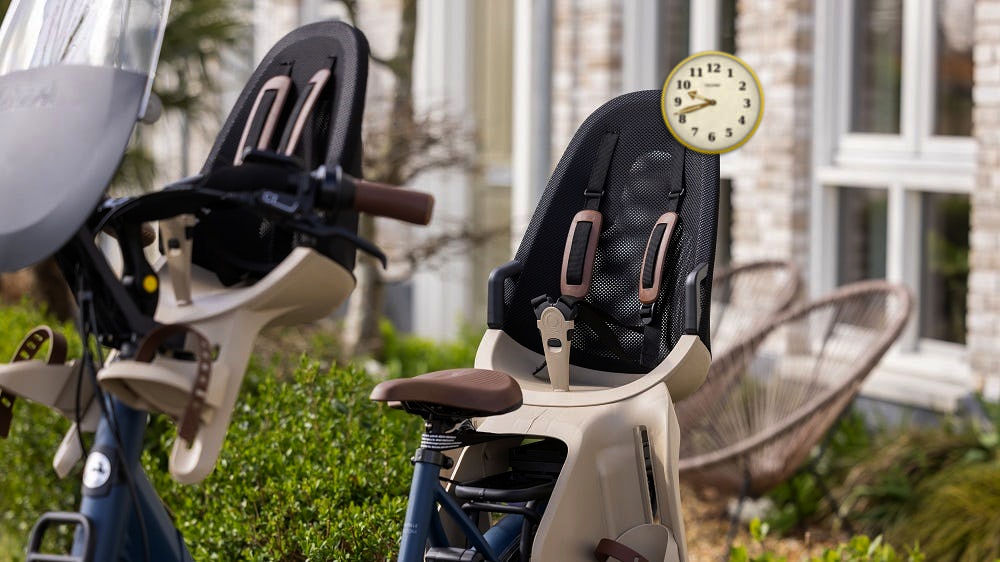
9:42
